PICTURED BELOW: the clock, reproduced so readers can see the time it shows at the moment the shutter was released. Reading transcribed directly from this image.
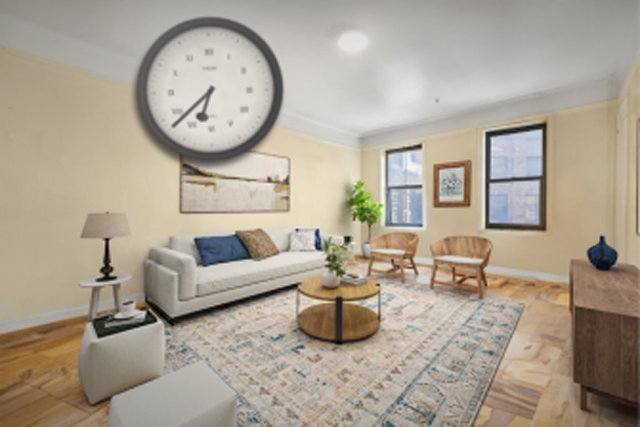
6:38
